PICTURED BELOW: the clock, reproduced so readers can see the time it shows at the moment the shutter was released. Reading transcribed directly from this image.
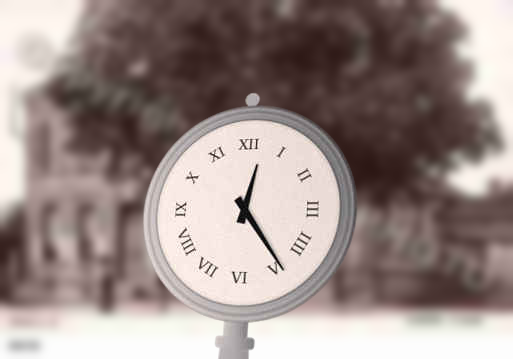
12:24
